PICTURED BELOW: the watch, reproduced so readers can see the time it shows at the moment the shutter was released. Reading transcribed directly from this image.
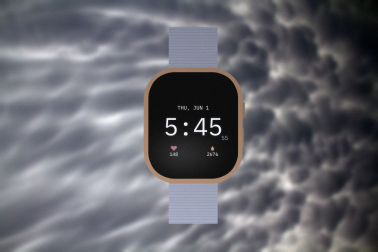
5:45
